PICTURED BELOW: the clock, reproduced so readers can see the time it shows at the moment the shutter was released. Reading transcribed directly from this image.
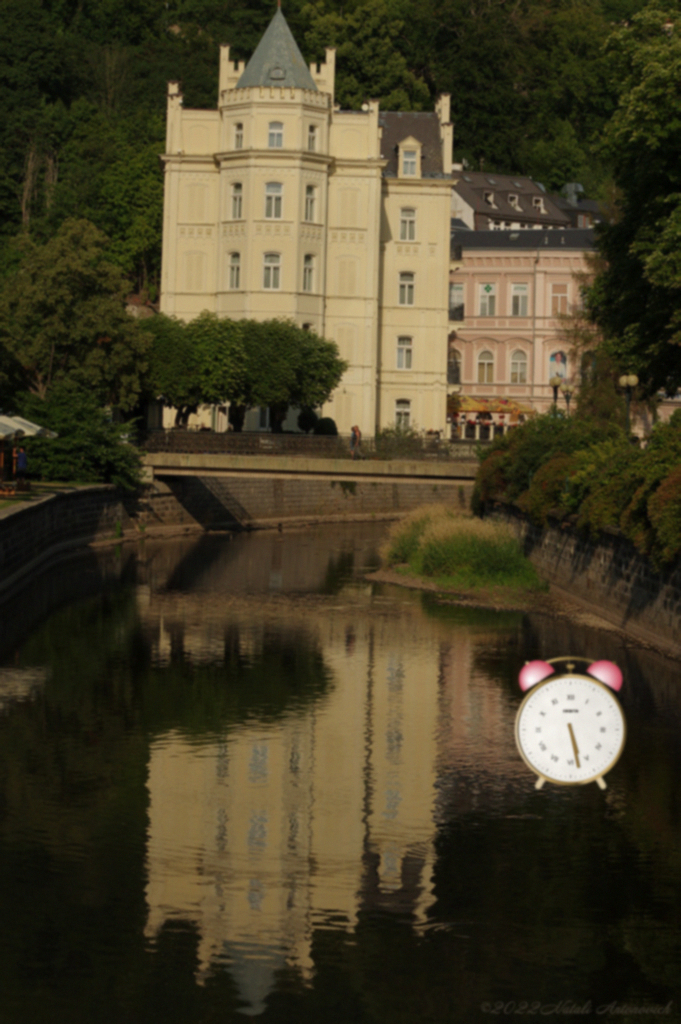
5:28
